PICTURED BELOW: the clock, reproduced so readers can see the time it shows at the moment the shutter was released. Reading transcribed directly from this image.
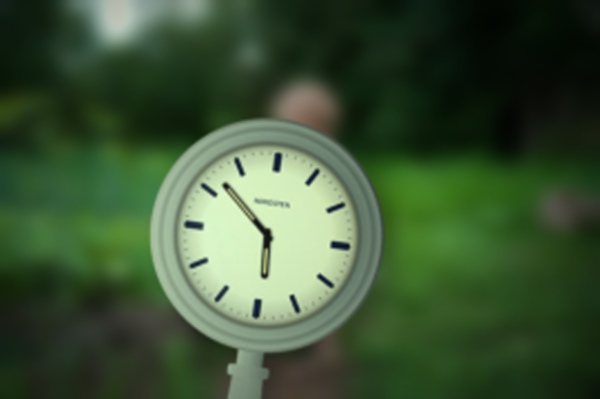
5:52
